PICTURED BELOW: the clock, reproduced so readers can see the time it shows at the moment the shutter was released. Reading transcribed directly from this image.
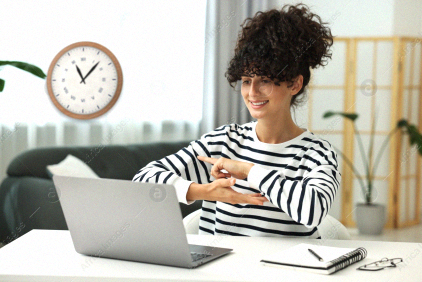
11:07
